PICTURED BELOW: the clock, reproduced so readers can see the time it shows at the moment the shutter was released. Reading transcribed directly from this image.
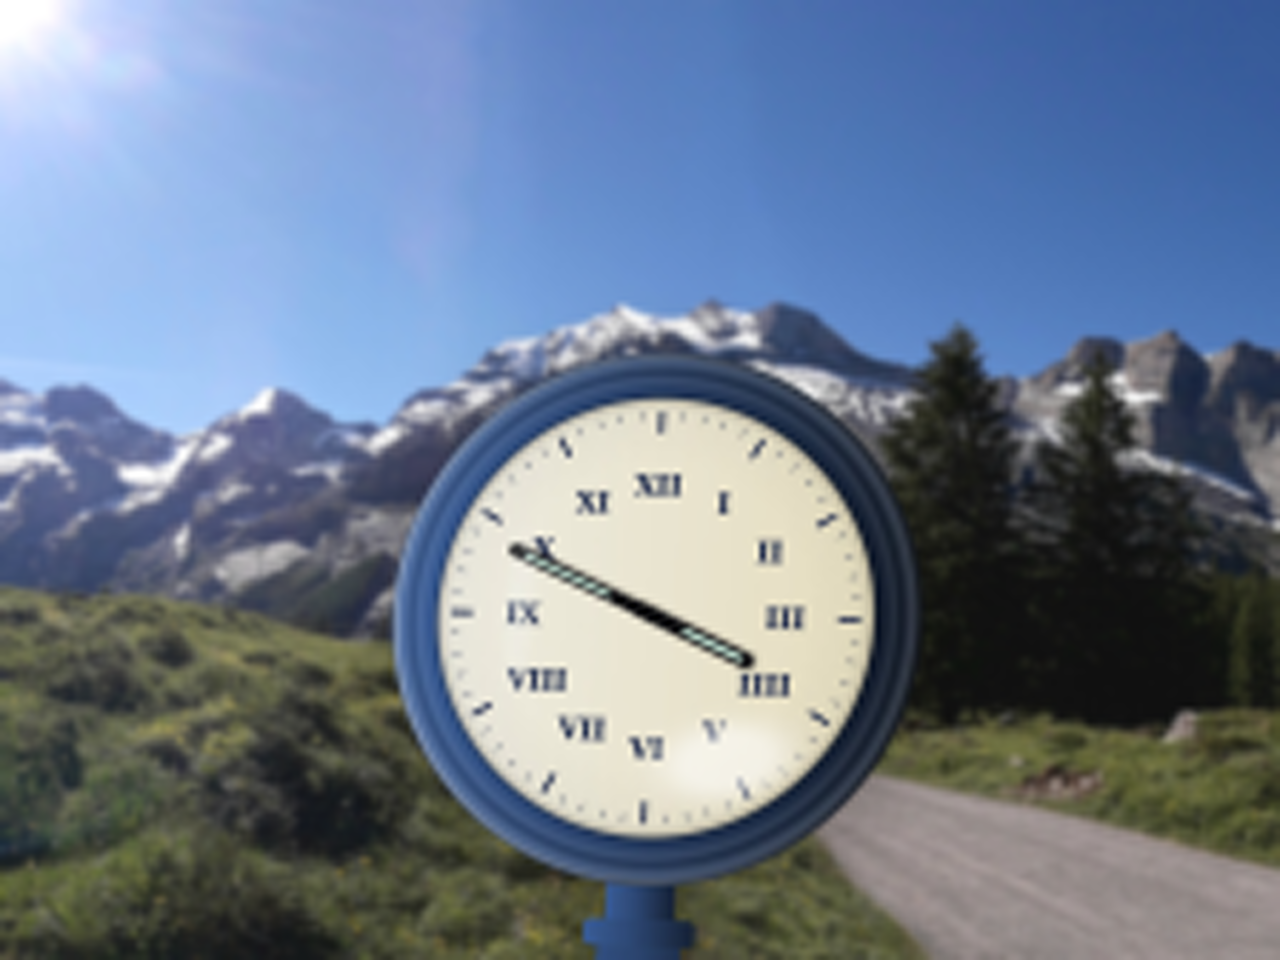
3:49
